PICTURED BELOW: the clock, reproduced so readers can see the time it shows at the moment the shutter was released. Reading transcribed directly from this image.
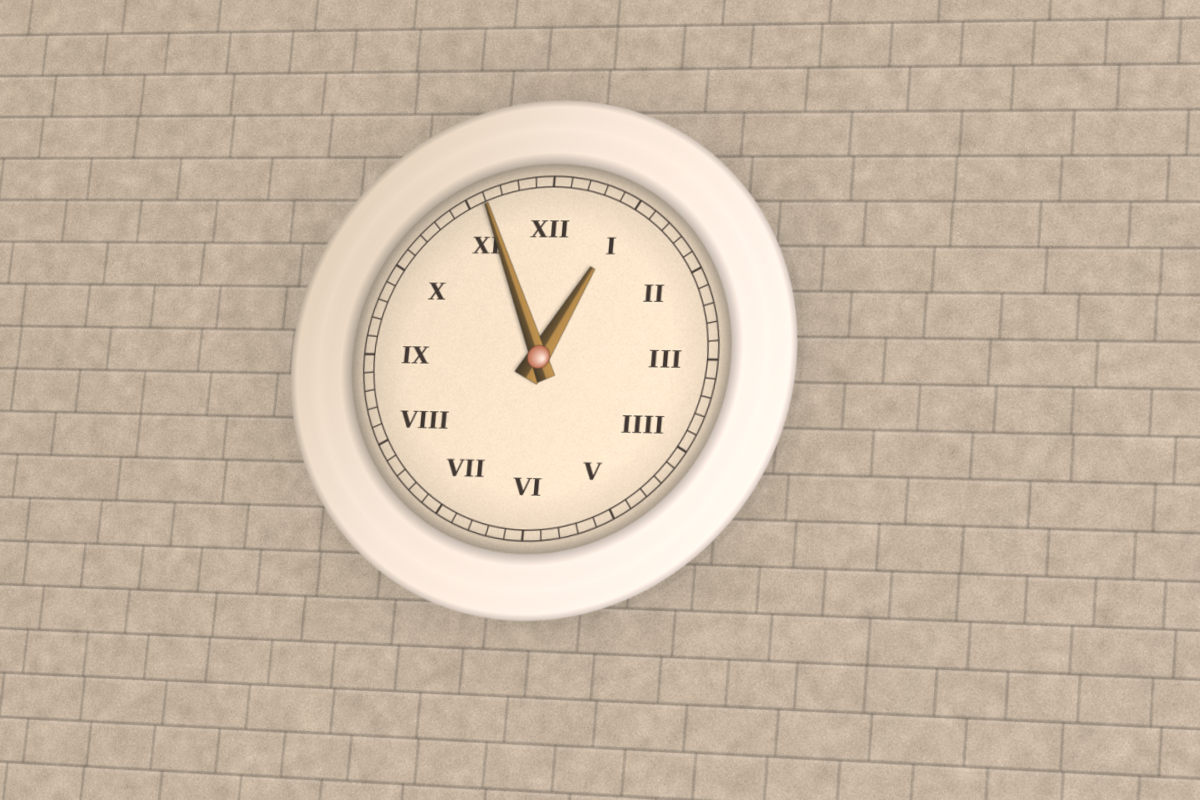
12:56
